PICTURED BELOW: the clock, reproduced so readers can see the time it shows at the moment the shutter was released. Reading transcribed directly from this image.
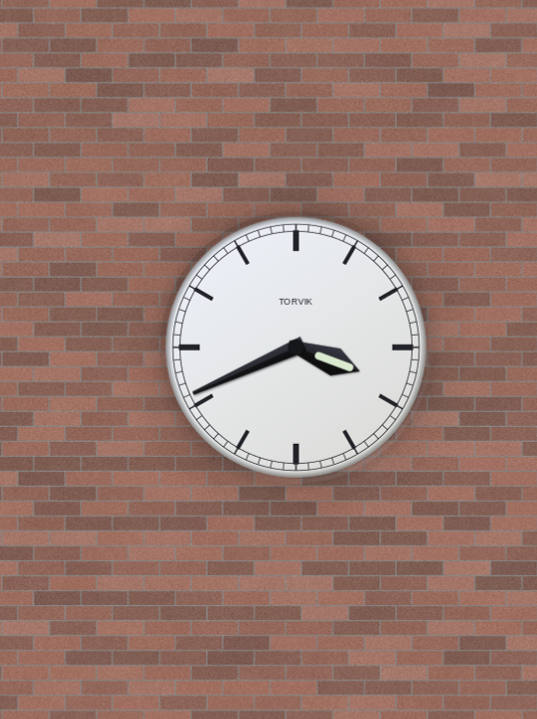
3:41
